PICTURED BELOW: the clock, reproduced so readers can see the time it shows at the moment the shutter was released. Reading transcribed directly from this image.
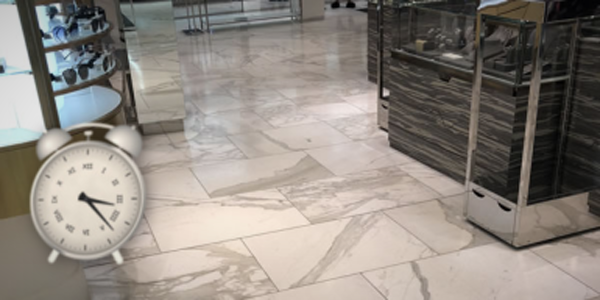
3:23
